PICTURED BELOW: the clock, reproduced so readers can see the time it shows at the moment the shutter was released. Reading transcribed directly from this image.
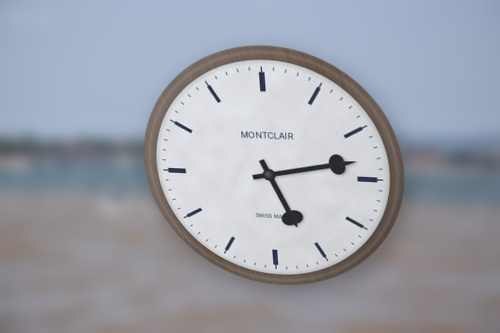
5:13
